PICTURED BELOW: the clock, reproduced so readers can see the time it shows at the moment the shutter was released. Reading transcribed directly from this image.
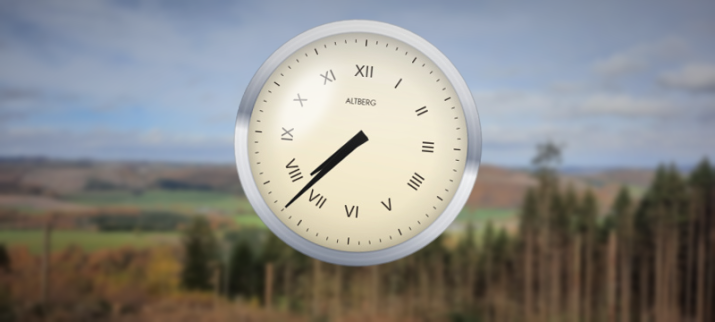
7:37
